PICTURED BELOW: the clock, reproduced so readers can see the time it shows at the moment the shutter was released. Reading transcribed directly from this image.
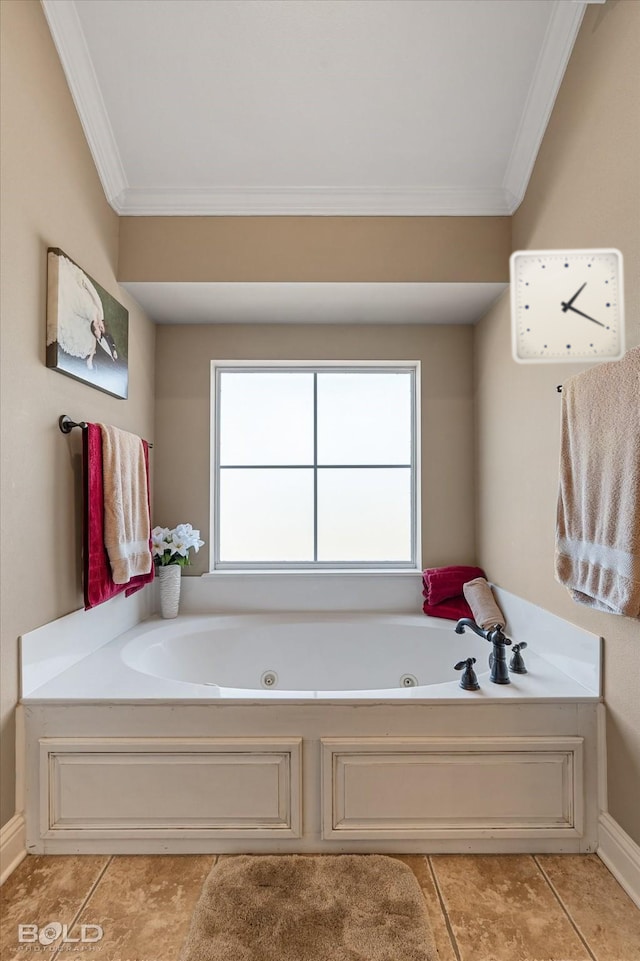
1:20
